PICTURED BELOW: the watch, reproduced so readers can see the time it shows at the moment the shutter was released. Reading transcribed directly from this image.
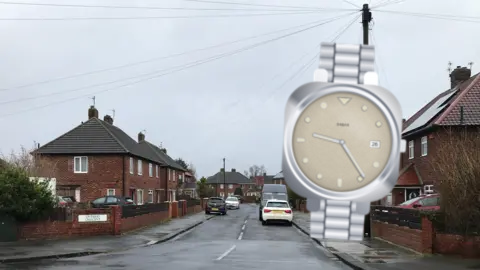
9:24
